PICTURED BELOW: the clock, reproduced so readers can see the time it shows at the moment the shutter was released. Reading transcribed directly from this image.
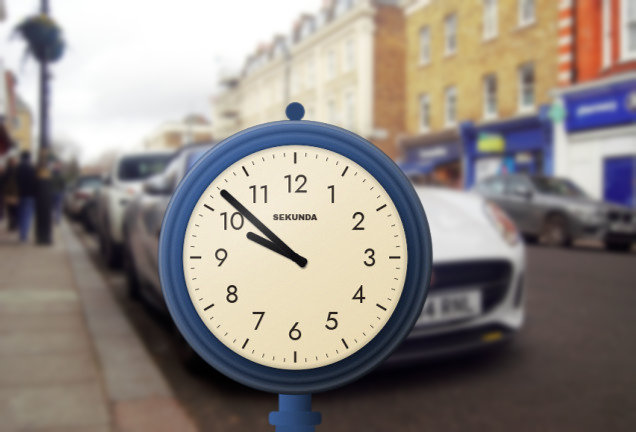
9:52
